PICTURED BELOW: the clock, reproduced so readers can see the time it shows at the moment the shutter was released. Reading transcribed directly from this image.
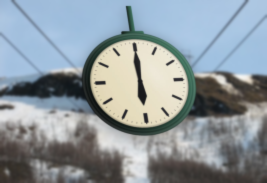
6:00
